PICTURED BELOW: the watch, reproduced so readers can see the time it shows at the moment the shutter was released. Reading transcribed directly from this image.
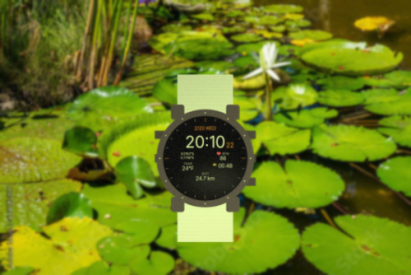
20:10
